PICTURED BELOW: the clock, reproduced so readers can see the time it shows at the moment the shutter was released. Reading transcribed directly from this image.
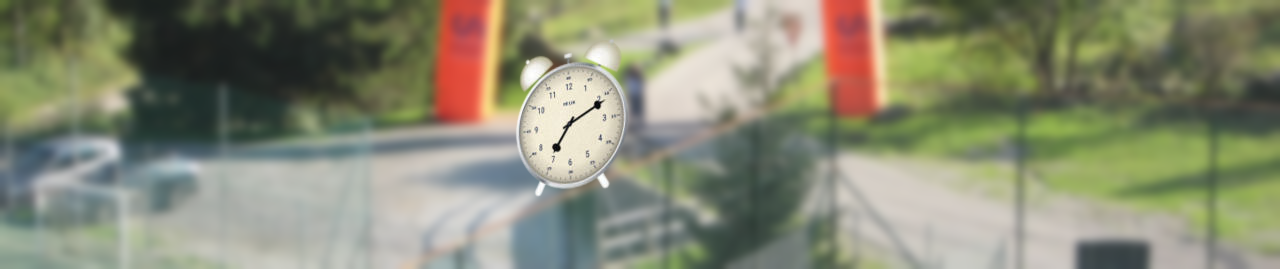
7:11
